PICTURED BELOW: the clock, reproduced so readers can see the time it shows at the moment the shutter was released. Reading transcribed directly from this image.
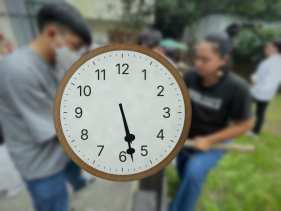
5:28
